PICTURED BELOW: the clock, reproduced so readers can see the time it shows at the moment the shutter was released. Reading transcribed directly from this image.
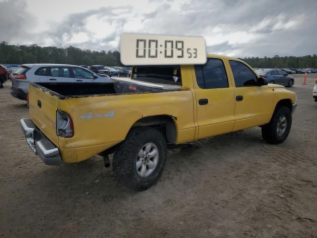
0:09:53
